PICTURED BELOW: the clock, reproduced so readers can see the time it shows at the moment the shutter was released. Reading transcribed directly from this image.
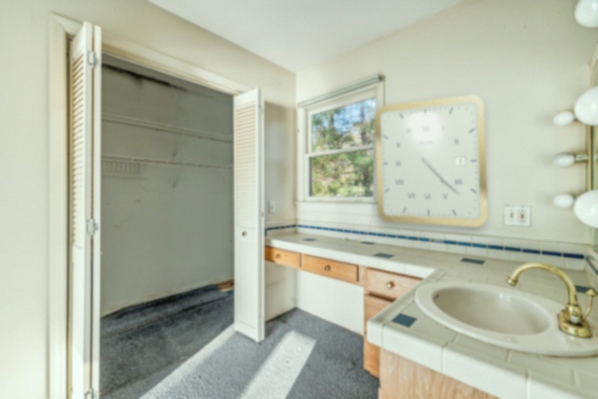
4:22
